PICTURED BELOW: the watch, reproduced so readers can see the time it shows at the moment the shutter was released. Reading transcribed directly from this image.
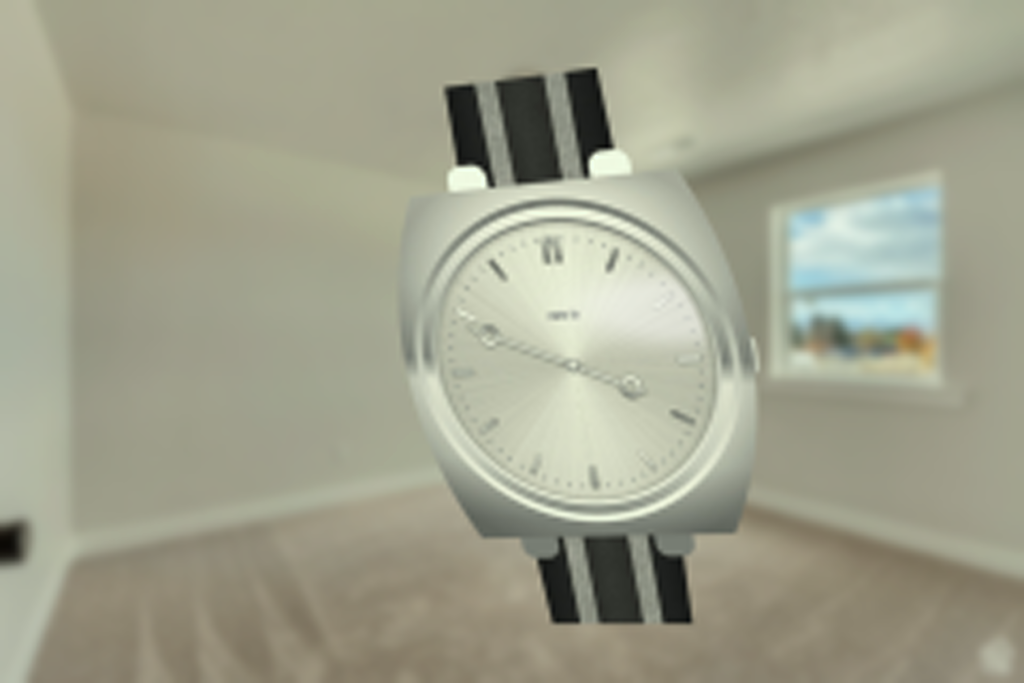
3:49
